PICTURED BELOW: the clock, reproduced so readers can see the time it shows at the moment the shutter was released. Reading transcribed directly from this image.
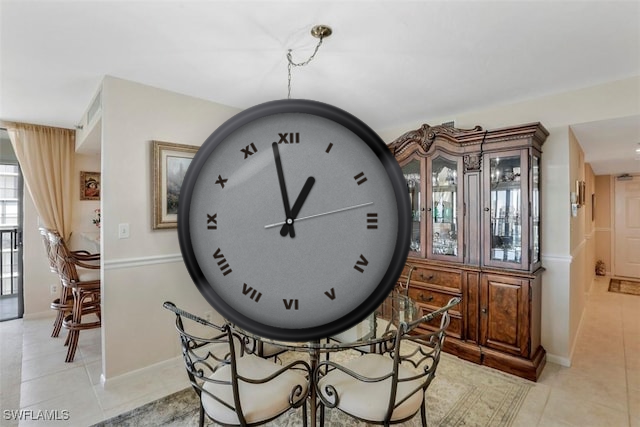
12:58:13
